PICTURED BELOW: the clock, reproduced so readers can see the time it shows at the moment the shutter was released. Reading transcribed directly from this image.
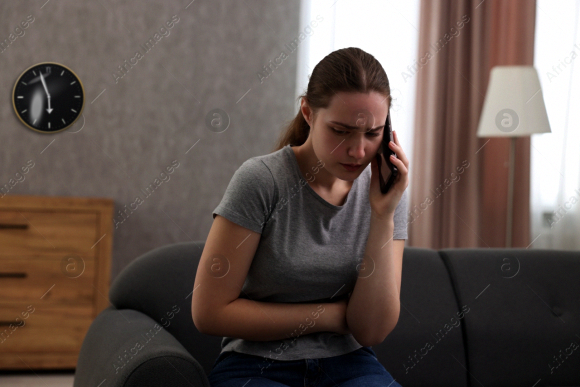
5:57
